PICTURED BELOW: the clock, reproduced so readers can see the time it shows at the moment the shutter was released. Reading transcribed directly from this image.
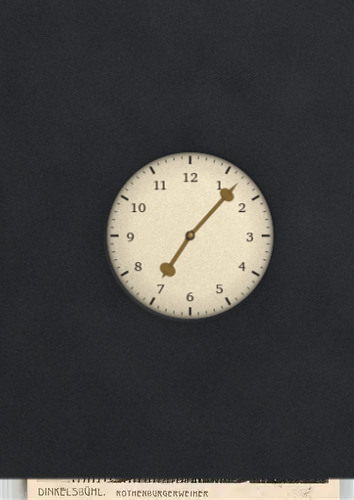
7:07
